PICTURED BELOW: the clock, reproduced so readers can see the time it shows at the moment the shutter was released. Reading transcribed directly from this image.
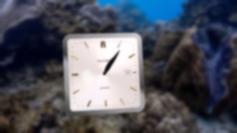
1:06
